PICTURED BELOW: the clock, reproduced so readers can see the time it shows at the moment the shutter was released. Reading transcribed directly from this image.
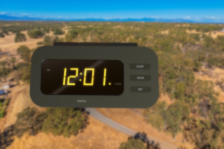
12:01
